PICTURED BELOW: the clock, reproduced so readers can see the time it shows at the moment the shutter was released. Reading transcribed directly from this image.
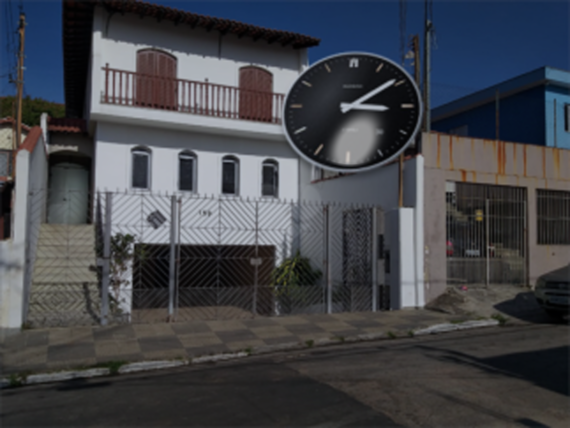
3:09
